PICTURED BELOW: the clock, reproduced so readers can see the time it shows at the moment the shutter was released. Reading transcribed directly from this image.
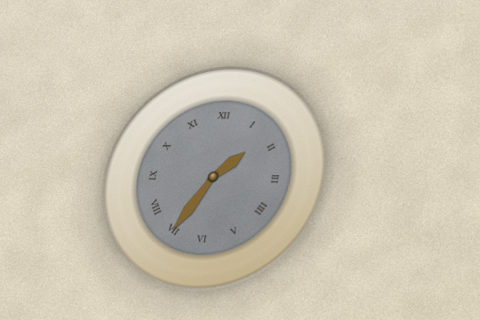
1:35
